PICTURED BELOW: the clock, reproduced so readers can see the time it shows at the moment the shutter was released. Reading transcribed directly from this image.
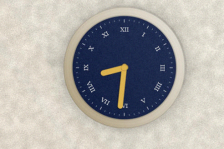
8:31
